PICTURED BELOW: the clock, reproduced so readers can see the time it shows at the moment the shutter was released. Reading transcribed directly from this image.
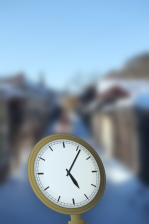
5:06
